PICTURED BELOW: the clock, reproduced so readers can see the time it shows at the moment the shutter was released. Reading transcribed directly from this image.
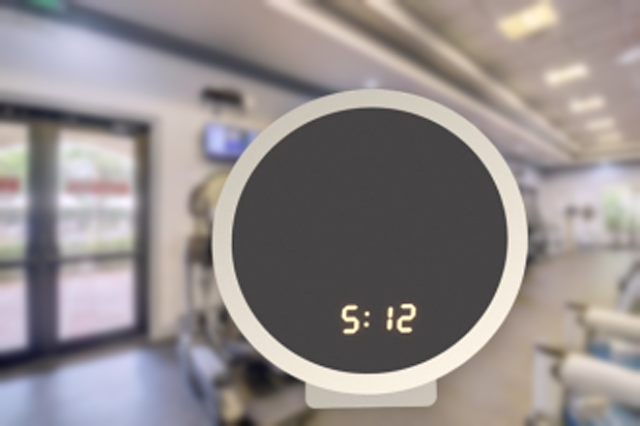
5:12
